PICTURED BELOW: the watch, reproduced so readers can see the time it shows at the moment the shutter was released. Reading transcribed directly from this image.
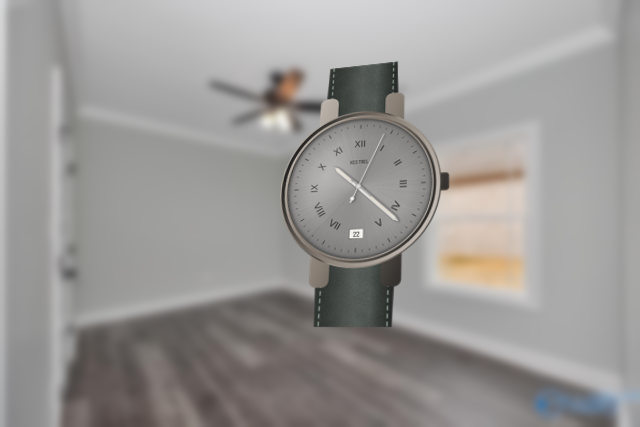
10:22:04
